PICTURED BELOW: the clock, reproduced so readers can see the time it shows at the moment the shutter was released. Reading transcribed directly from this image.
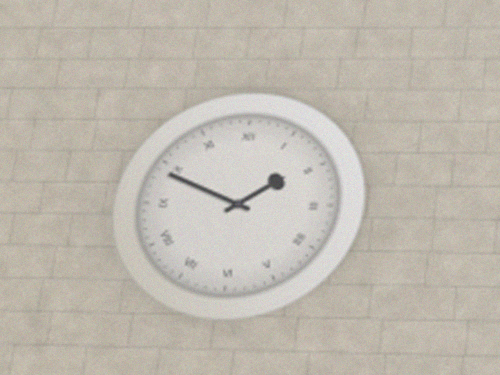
1:49
